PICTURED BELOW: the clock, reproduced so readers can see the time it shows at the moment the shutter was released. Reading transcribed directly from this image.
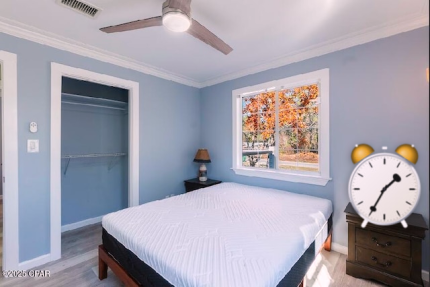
1:35
